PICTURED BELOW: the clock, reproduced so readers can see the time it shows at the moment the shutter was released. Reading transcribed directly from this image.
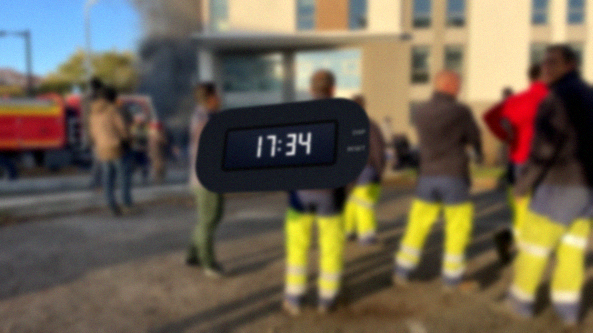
17:34
